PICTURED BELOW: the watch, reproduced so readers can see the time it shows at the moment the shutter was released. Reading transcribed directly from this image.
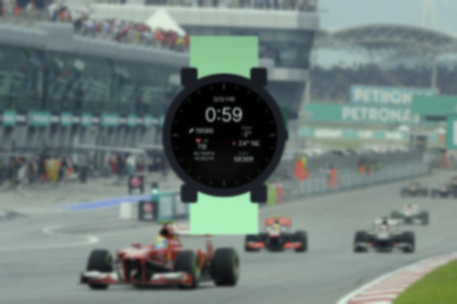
0:59
